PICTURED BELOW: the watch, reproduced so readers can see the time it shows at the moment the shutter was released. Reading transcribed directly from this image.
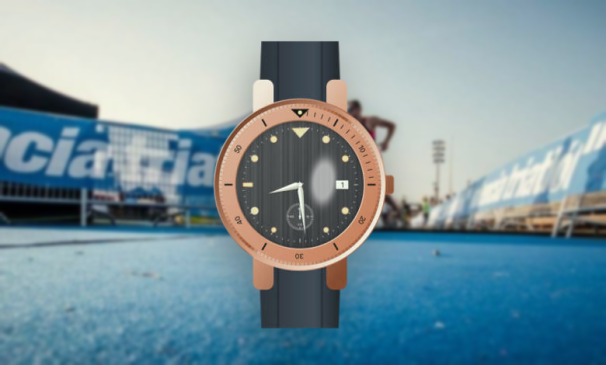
8:29
